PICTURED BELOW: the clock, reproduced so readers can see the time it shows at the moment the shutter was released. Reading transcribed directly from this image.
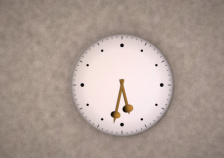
5:32
